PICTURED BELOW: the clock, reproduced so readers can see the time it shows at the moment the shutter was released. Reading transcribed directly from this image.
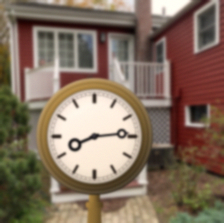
8:14
